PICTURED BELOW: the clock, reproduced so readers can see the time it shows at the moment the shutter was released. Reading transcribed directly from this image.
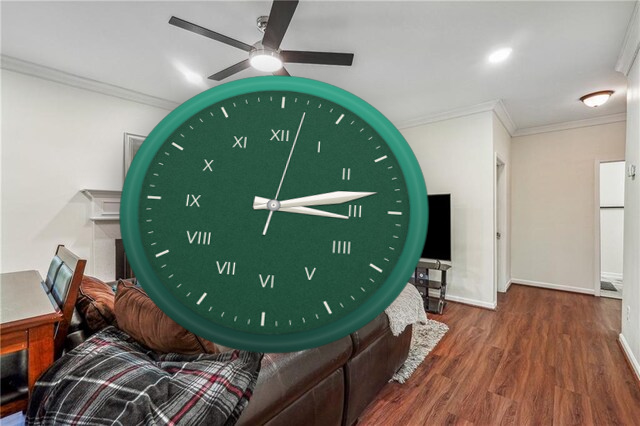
3:13:02
